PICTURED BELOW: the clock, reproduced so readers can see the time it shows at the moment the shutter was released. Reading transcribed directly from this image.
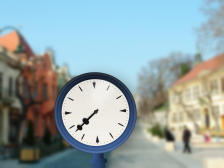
7:38
